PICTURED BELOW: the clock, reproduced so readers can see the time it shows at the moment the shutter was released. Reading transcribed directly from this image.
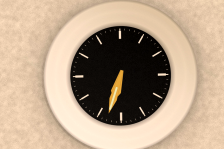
6:33
